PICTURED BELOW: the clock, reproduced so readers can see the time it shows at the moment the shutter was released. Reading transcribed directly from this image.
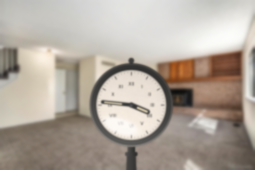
3:46
